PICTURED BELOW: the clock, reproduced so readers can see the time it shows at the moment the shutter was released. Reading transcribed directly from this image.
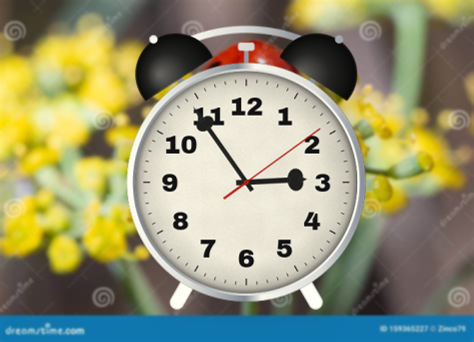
2:54:09
